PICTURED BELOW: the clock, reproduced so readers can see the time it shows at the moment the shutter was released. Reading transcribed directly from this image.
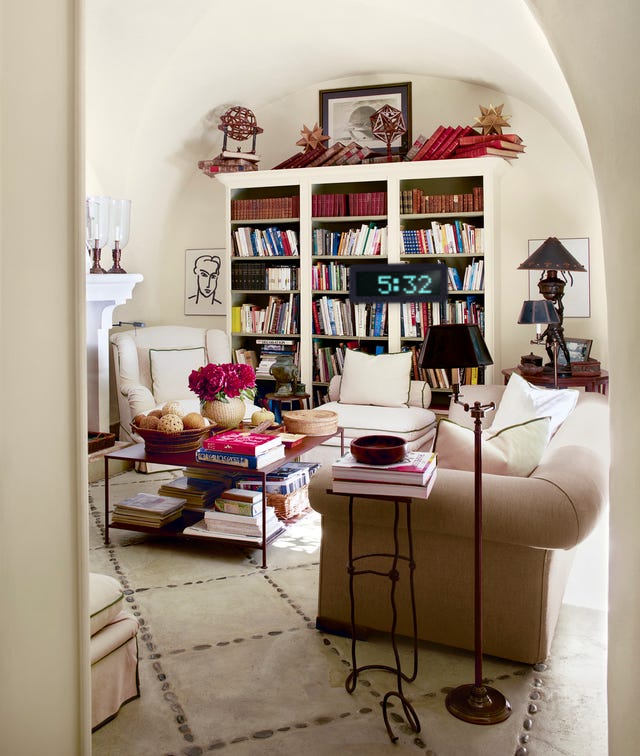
5:32
